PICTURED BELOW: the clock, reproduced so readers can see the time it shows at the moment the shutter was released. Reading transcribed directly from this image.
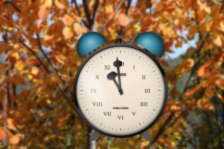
10:59
